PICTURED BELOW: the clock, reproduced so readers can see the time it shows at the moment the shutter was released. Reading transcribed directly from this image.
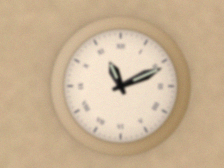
11:11
